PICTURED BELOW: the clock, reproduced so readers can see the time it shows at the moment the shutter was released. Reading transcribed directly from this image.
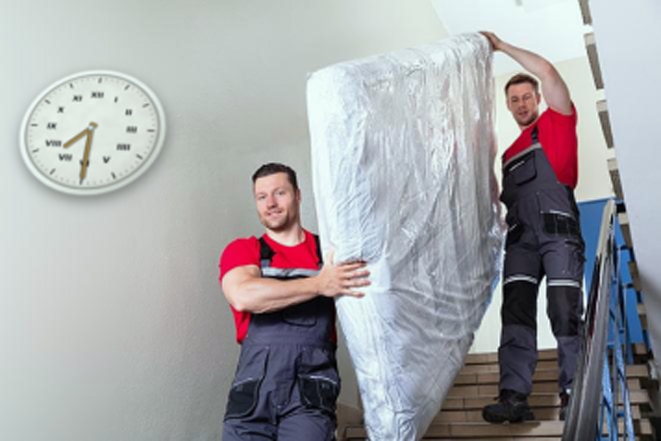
7:30
